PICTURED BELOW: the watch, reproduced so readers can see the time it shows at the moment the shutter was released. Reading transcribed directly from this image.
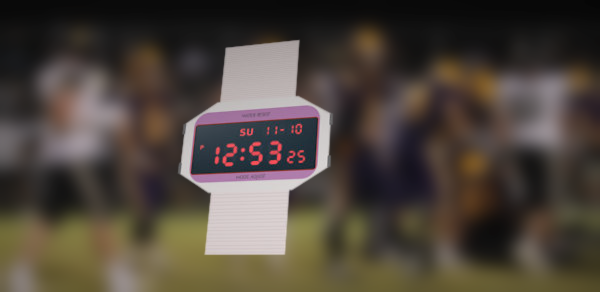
12:53:25
